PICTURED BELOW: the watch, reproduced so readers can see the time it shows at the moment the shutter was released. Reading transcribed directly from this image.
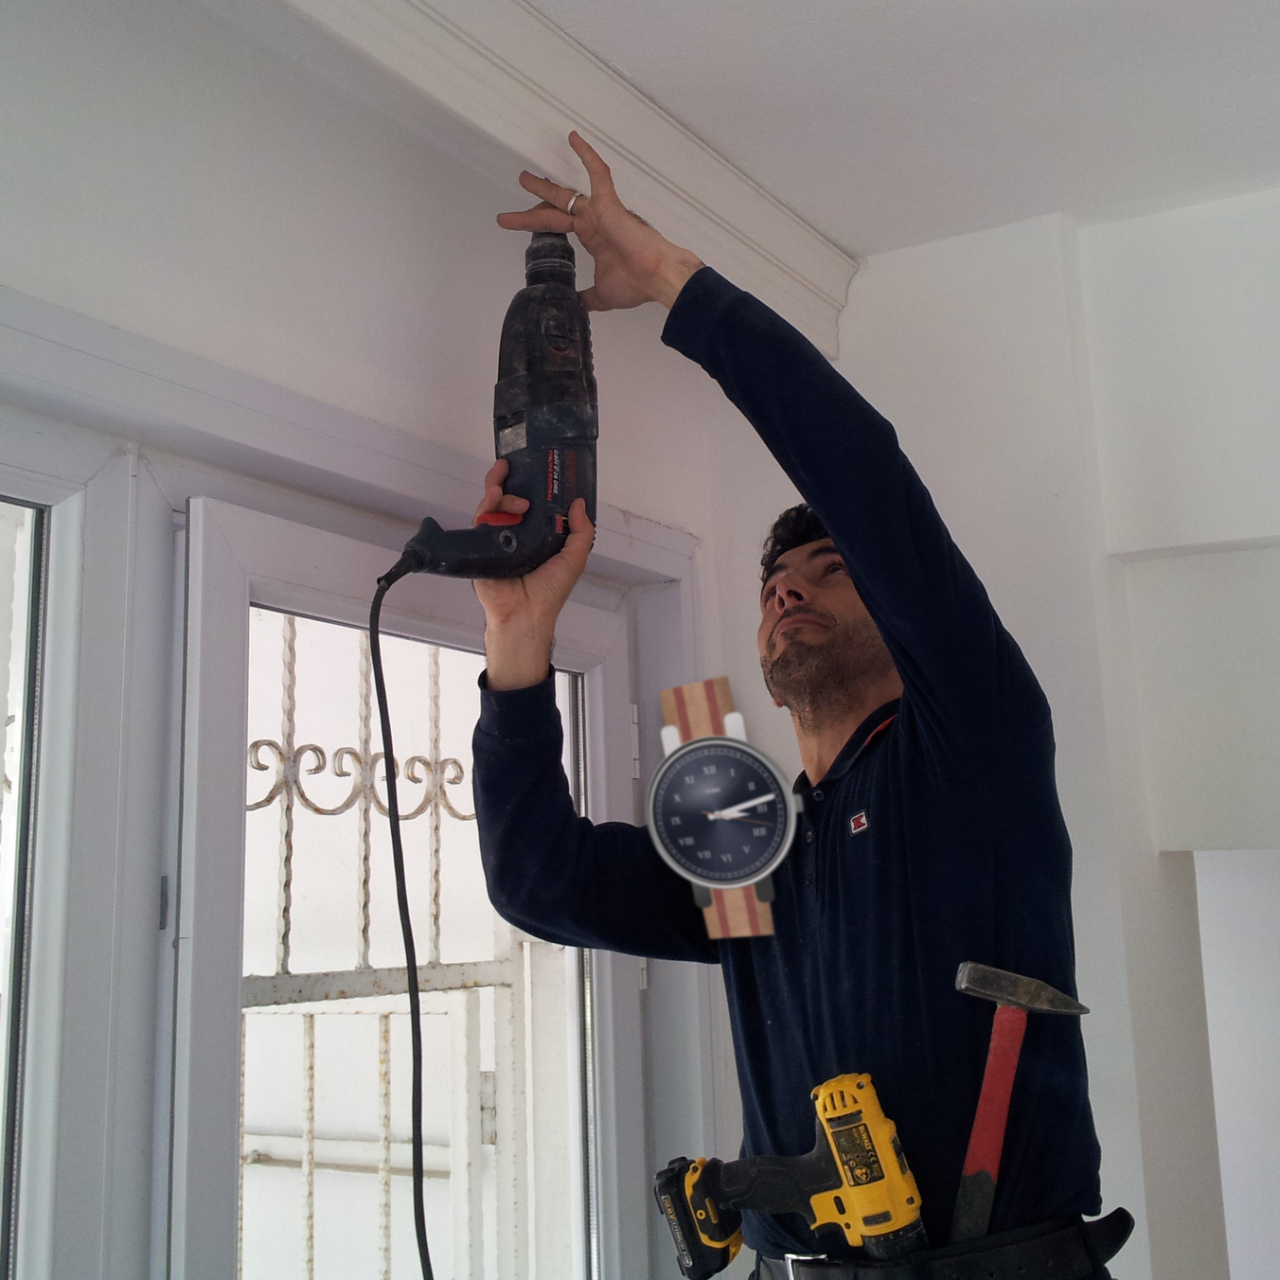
3:13:18
